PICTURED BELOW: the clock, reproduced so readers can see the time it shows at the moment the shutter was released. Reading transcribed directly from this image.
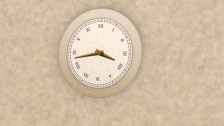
3:43
